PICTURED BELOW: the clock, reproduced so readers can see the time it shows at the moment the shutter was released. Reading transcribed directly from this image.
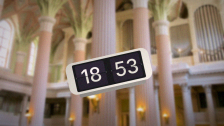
18:53
